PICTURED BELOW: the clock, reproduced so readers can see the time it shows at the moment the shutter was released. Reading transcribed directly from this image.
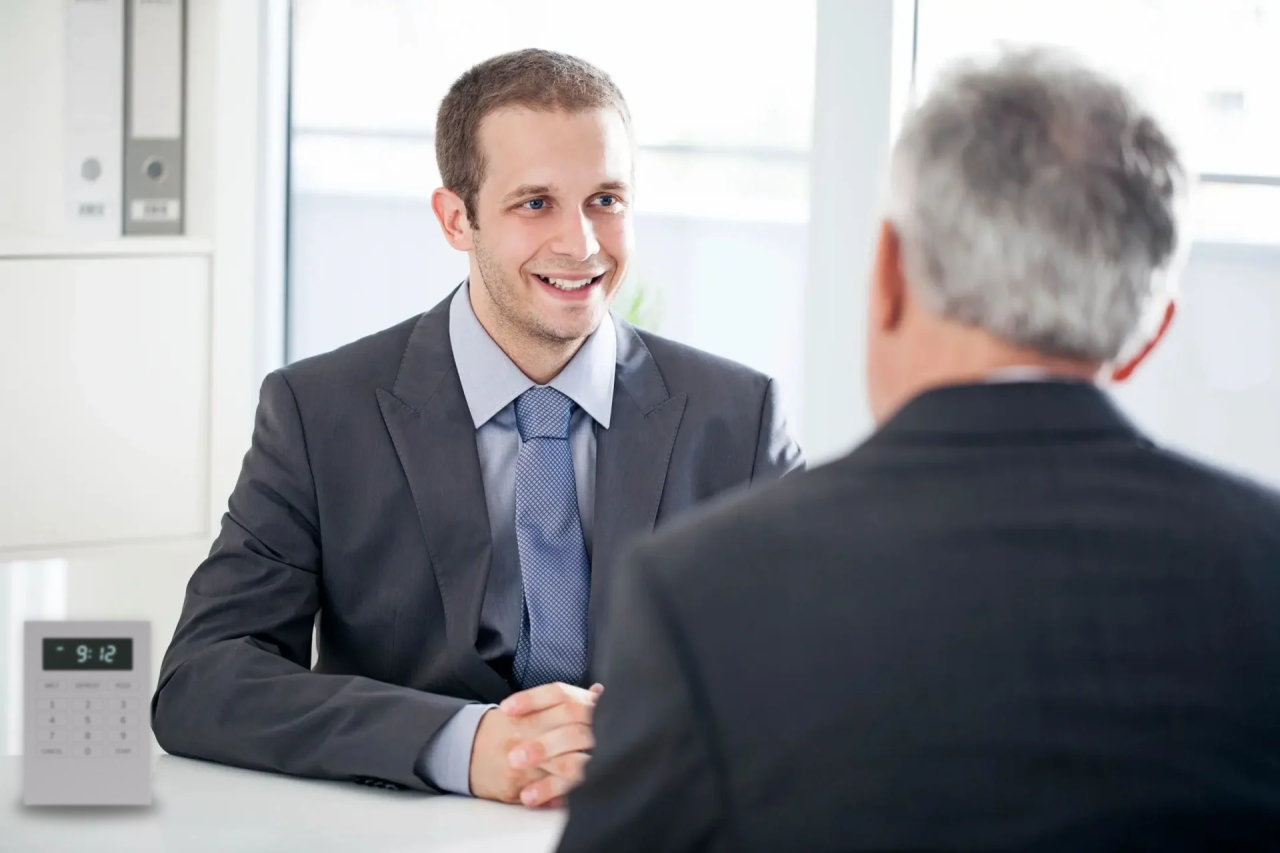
9:12
